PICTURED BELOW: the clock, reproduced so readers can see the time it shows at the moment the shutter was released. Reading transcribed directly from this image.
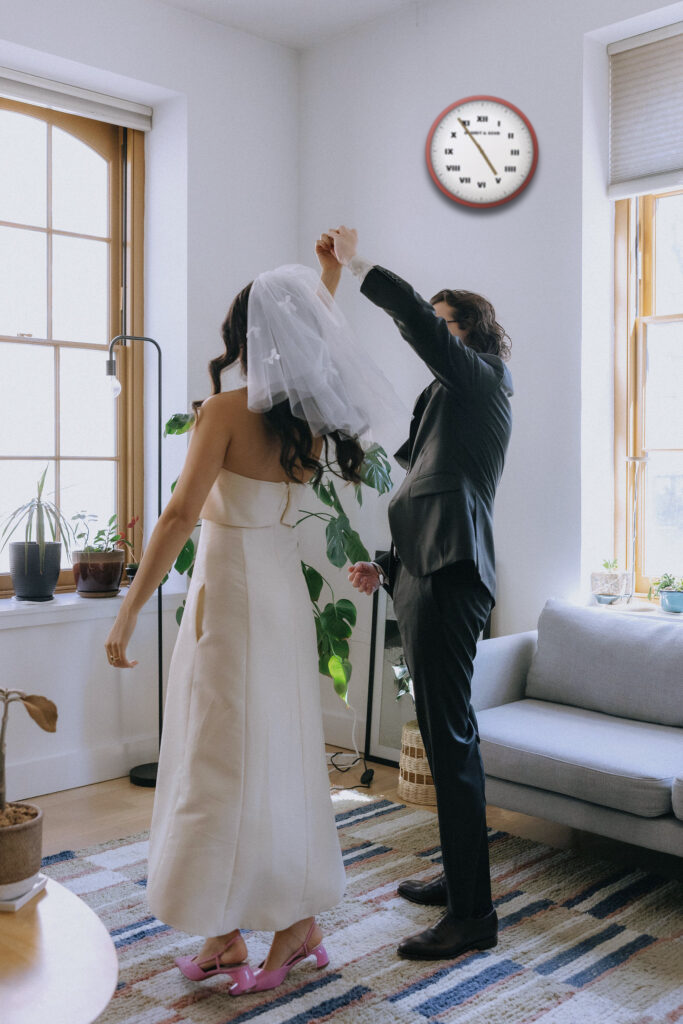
4:54
